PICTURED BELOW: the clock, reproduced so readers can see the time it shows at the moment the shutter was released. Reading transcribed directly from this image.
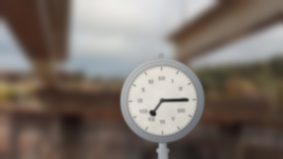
7:15
